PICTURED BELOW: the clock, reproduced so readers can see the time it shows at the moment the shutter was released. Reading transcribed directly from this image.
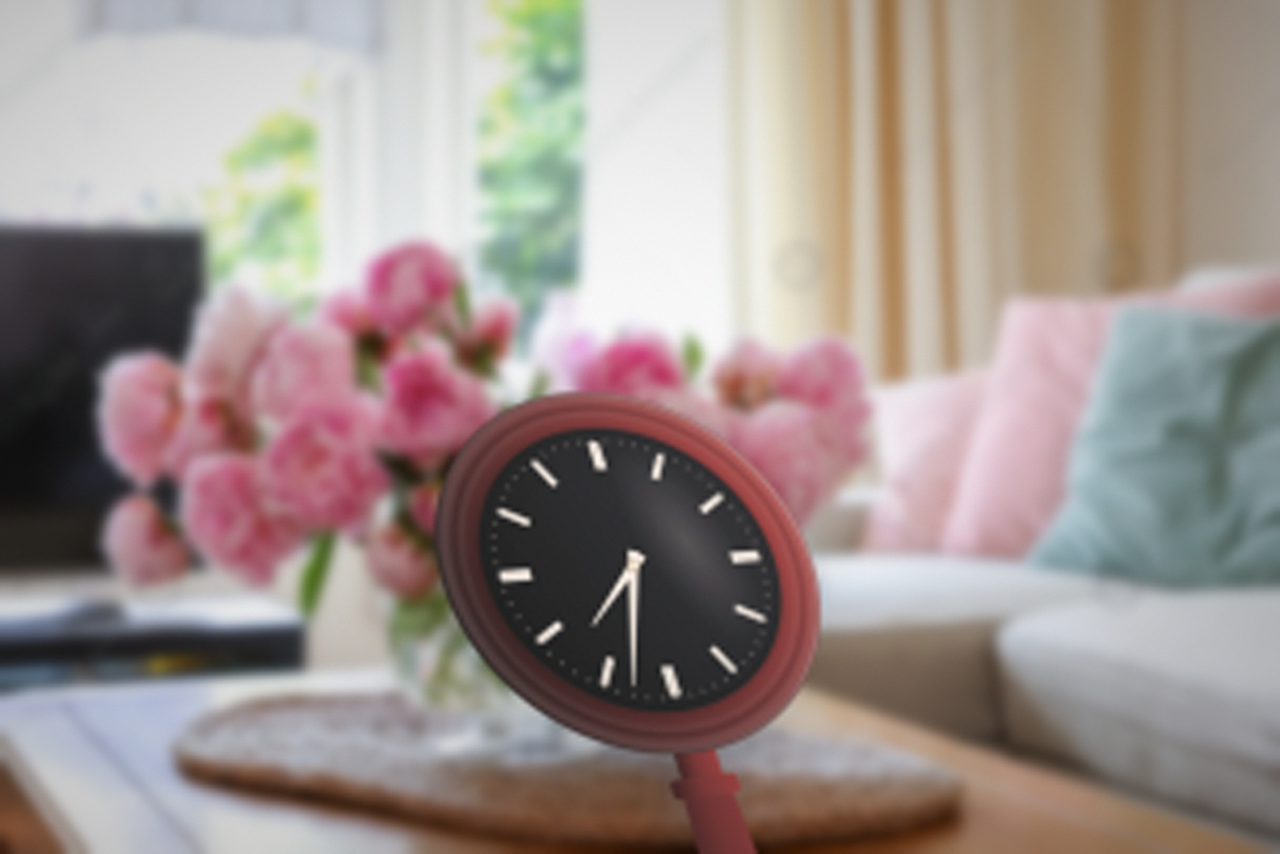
7:33
